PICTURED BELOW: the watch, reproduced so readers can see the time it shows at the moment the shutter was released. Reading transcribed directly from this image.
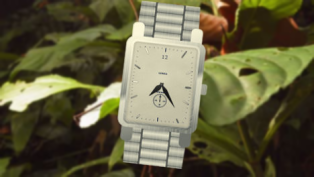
7:24
